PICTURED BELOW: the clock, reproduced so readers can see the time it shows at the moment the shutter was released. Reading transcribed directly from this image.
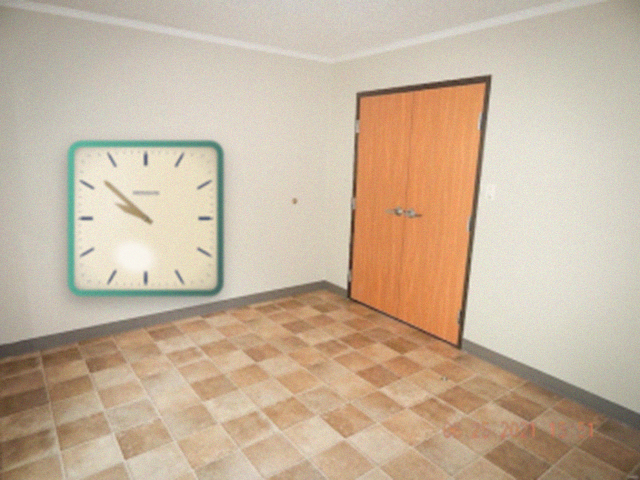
9:52
